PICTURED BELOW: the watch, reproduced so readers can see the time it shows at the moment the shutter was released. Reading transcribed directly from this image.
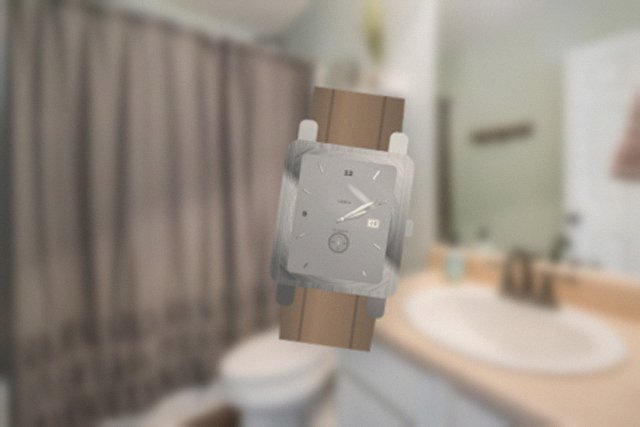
2:09
